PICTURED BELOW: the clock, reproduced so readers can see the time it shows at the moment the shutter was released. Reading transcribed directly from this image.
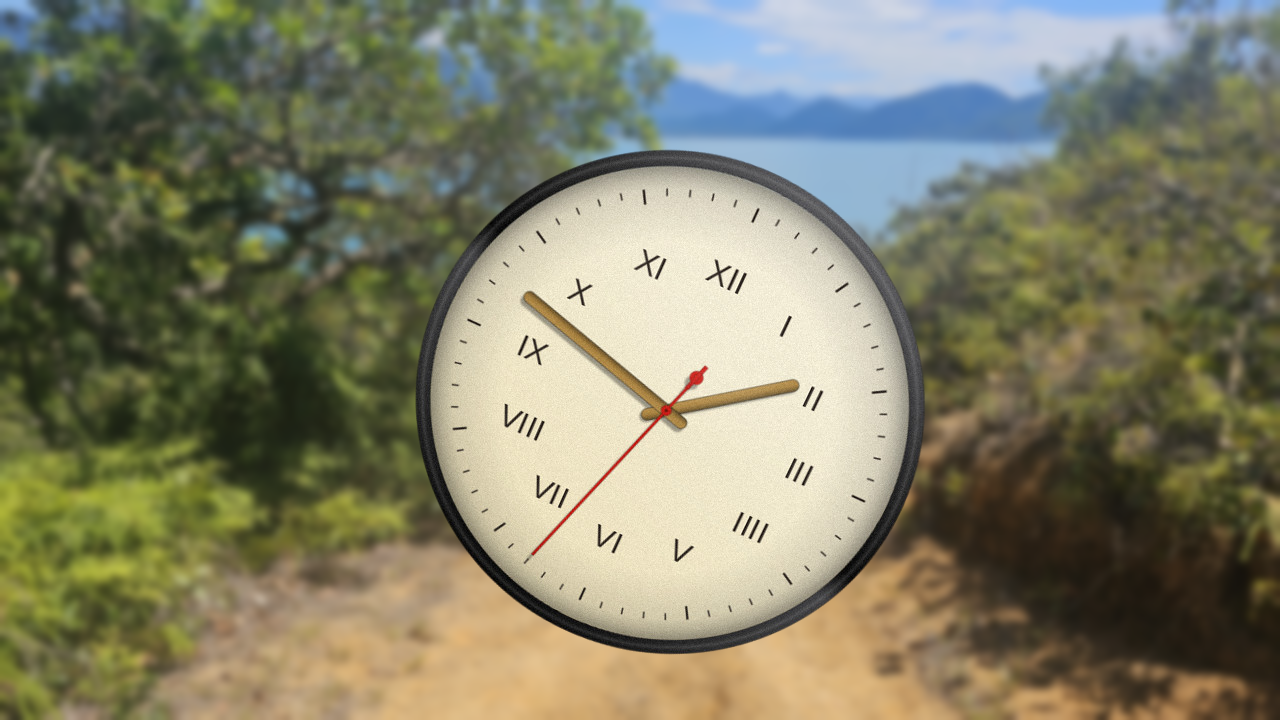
1:47:33
